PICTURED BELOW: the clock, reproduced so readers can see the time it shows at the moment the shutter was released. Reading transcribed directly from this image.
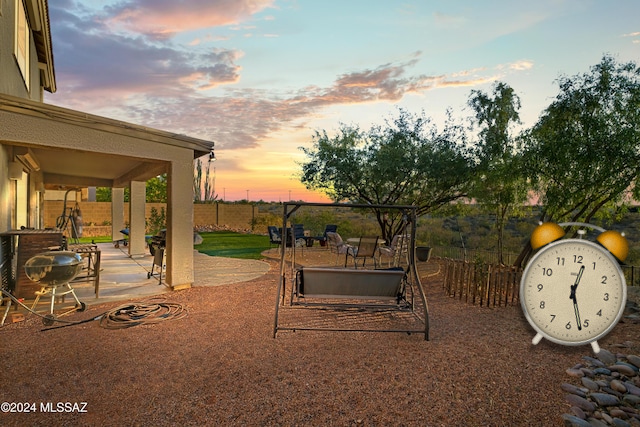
12:27
